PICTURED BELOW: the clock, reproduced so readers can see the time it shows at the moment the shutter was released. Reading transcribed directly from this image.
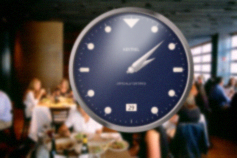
2:08
